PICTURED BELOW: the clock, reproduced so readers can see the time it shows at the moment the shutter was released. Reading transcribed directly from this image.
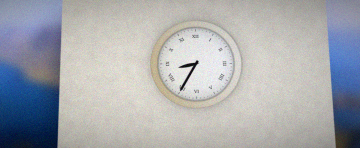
8:35
